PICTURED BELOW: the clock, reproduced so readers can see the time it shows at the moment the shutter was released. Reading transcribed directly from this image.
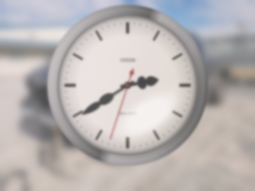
2:39:33
